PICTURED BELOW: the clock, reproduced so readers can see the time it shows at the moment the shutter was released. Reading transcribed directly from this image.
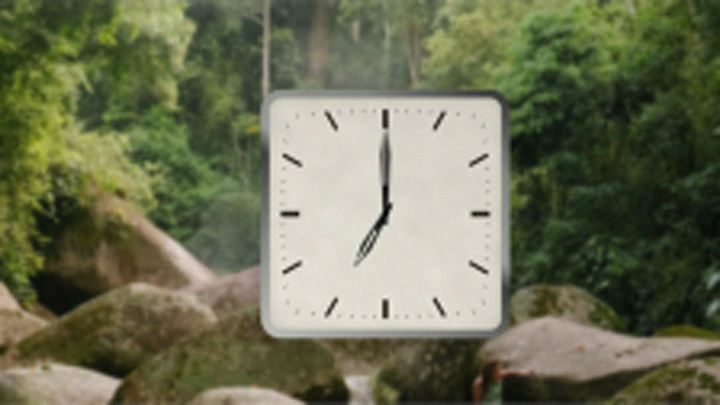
7:00
